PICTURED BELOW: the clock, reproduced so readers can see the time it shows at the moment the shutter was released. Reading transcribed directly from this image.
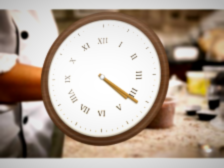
4:21
